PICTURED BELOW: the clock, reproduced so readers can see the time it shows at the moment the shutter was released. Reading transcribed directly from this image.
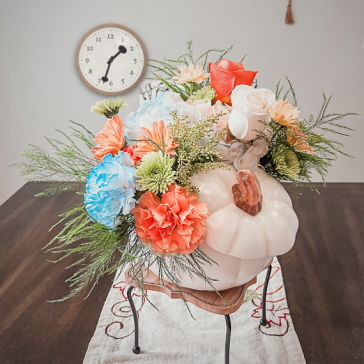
1:33
